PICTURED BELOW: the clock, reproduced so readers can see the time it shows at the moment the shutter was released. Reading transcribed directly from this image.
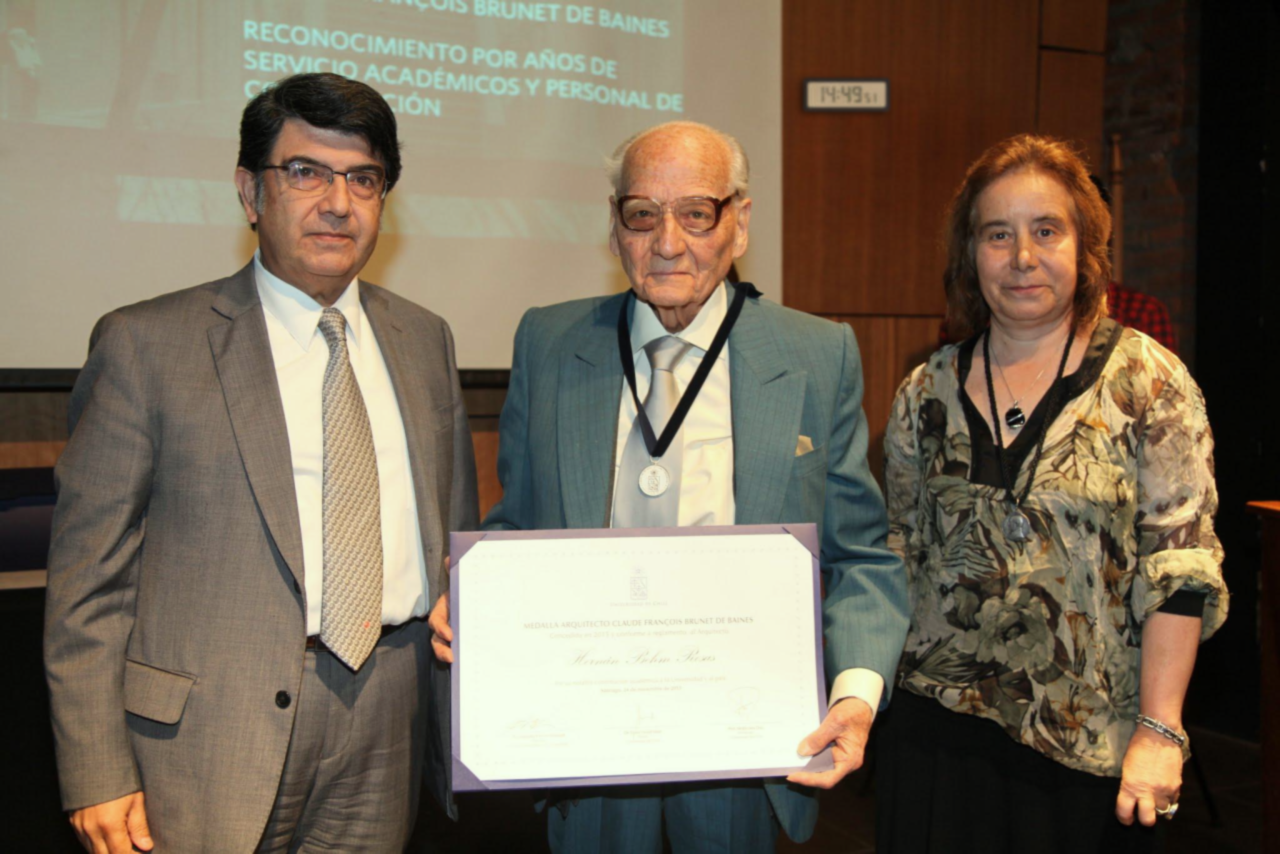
14:49
